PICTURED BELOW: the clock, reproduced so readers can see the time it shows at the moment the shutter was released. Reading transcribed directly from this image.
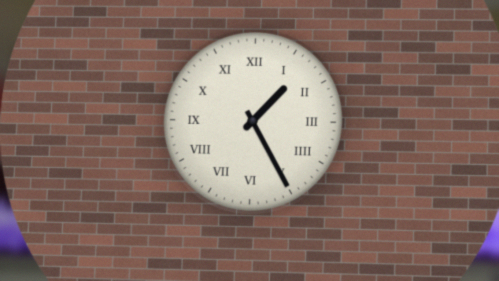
1:25
